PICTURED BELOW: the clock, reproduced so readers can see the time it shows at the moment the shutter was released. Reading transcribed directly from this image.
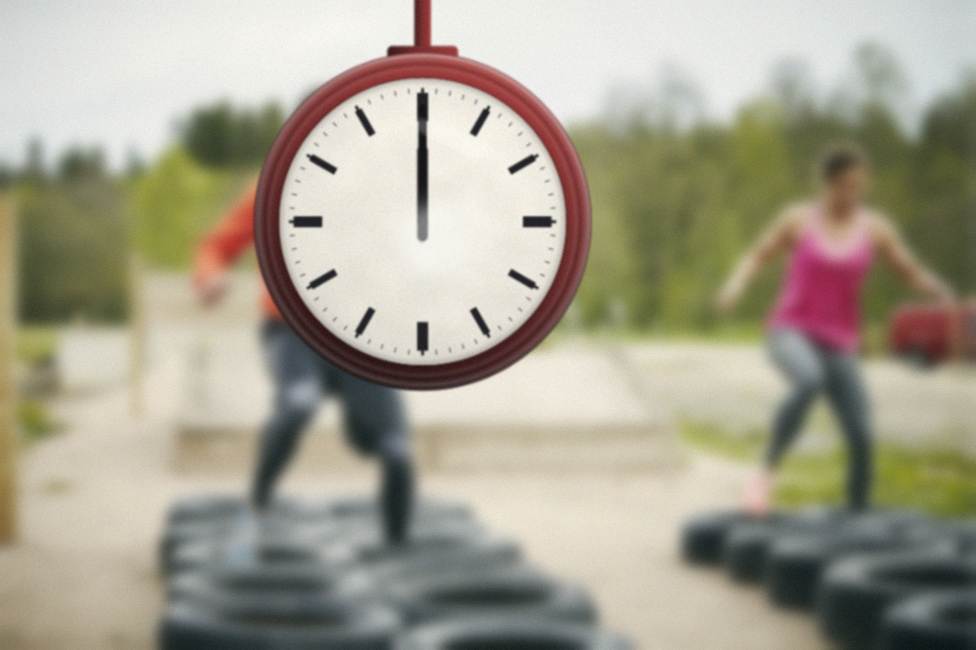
12:00
